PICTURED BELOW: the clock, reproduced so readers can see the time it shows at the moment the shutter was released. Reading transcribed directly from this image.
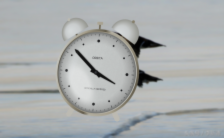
3:52
